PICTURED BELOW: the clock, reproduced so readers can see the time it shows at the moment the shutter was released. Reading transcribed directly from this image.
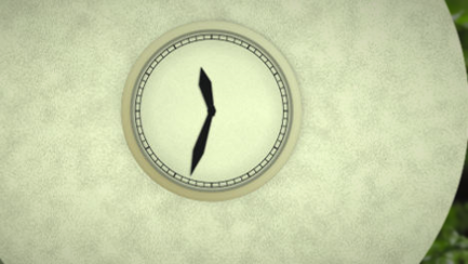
11:33
